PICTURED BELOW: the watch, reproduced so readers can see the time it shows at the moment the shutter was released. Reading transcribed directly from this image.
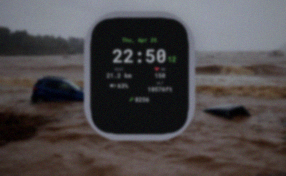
22:50
